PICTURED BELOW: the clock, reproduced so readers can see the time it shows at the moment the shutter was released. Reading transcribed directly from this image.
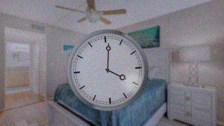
4:01
